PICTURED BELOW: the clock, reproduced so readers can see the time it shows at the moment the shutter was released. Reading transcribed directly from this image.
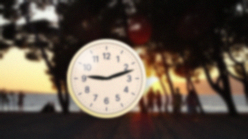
9:12
